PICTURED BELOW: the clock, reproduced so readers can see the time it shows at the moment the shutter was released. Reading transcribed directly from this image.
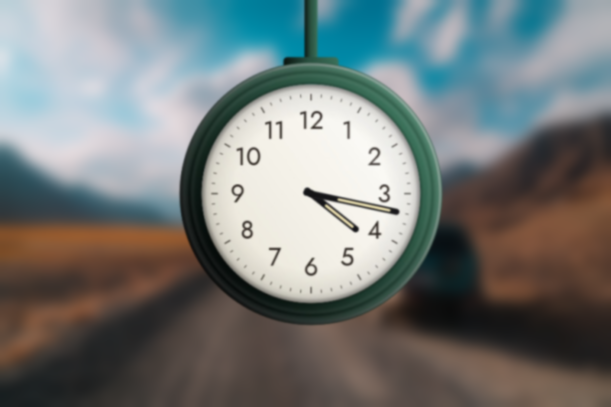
4:17
